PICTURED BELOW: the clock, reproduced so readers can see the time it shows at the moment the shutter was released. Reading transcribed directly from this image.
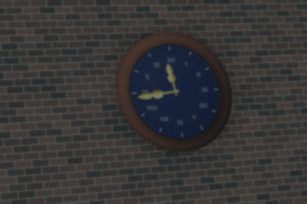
11:44
